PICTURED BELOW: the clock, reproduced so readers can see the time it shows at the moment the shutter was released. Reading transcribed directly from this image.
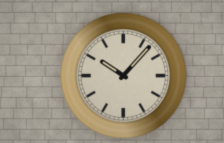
10:07
